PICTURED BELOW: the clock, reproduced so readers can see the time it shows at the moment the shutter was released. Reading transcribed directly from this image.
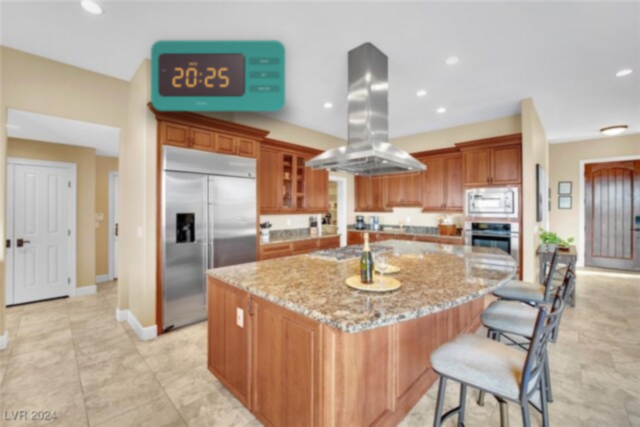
20:25
